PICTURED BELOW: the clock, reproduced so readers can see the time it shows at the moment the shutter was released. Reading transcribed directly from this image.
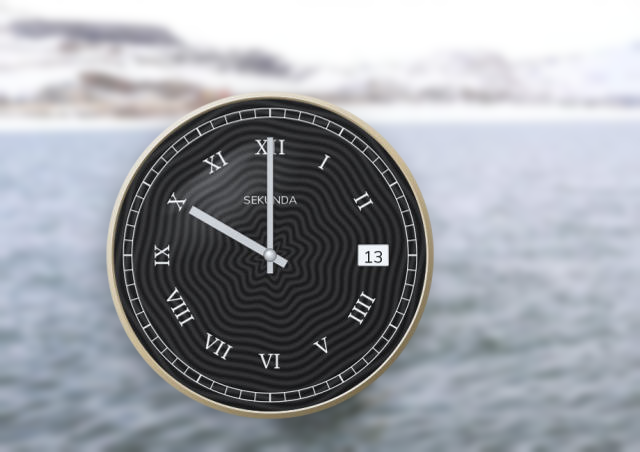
10:00
